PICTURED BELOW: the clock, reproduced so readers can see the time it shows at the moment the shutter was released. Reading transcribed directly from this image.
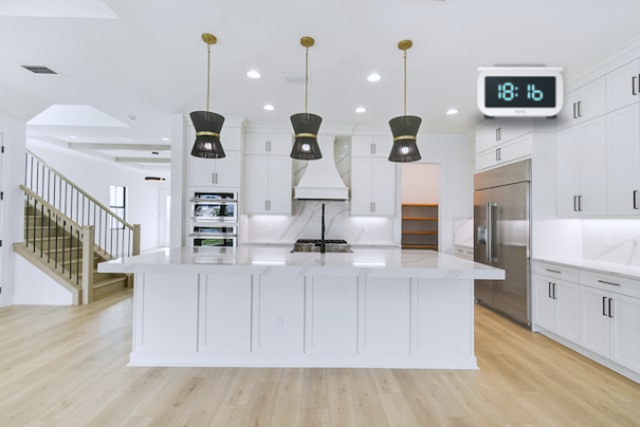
18:16
